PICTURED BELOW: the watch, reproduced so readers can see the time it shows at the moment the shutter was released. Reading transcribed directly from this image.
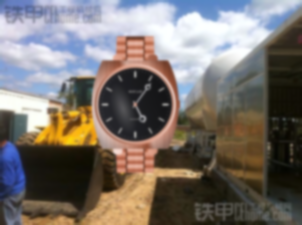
5:06
